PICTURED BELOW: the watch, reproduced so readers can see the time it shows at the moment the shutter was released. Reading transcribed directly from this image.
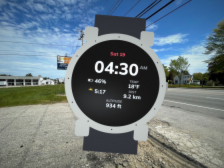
4:30
